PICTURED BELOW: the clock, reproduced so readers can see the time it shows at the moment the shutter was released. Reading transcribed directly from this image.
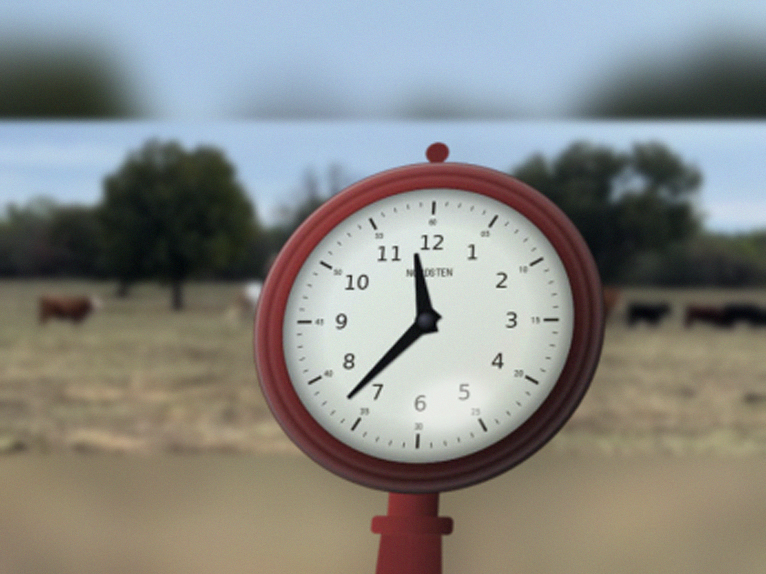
11:37
